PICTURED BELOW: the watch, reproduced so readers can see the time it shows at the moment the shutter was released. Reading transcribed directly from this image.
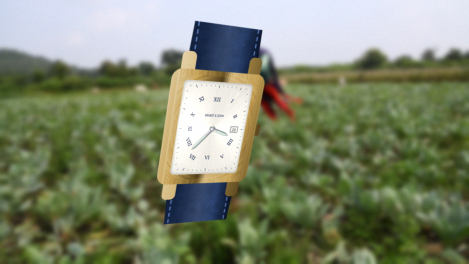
3:37
